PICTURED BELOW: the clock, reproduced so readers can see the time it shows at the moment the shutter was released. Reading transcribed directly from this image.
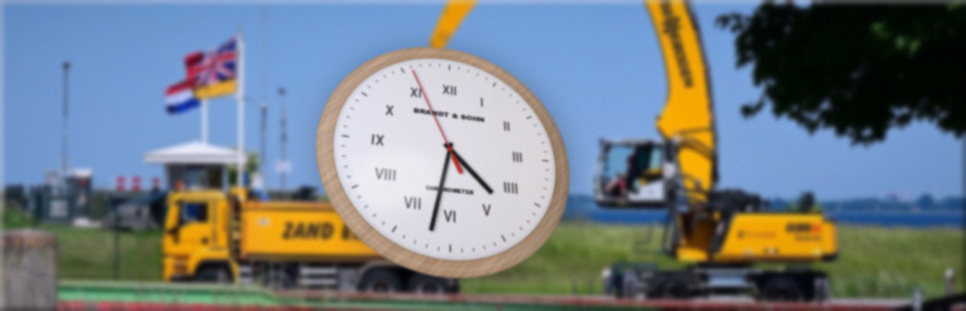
4:31:56
